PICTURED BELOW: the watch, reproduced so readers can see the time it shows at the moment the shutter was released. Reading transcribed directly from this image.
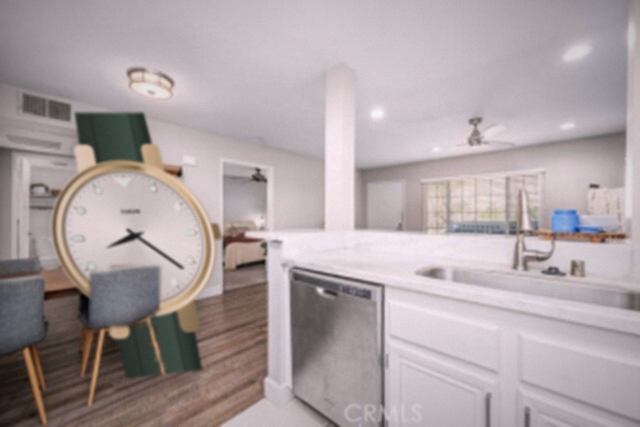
8:22
